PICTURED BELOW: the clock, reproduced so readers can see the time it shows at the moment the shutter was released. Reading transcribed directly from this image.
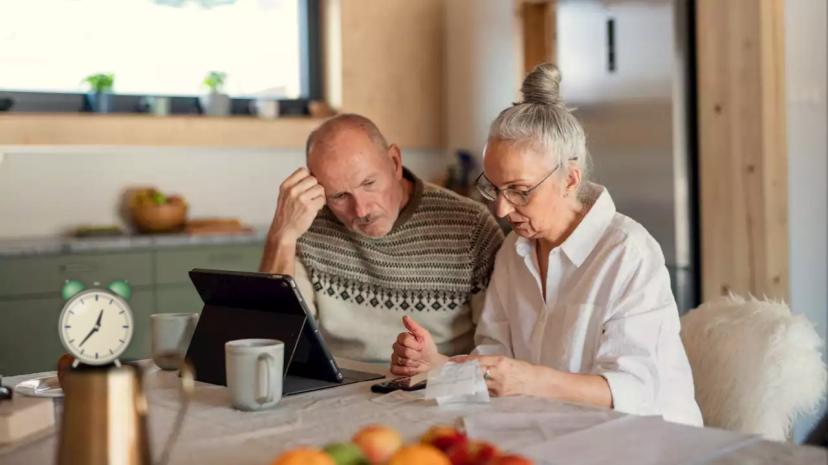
12:37
